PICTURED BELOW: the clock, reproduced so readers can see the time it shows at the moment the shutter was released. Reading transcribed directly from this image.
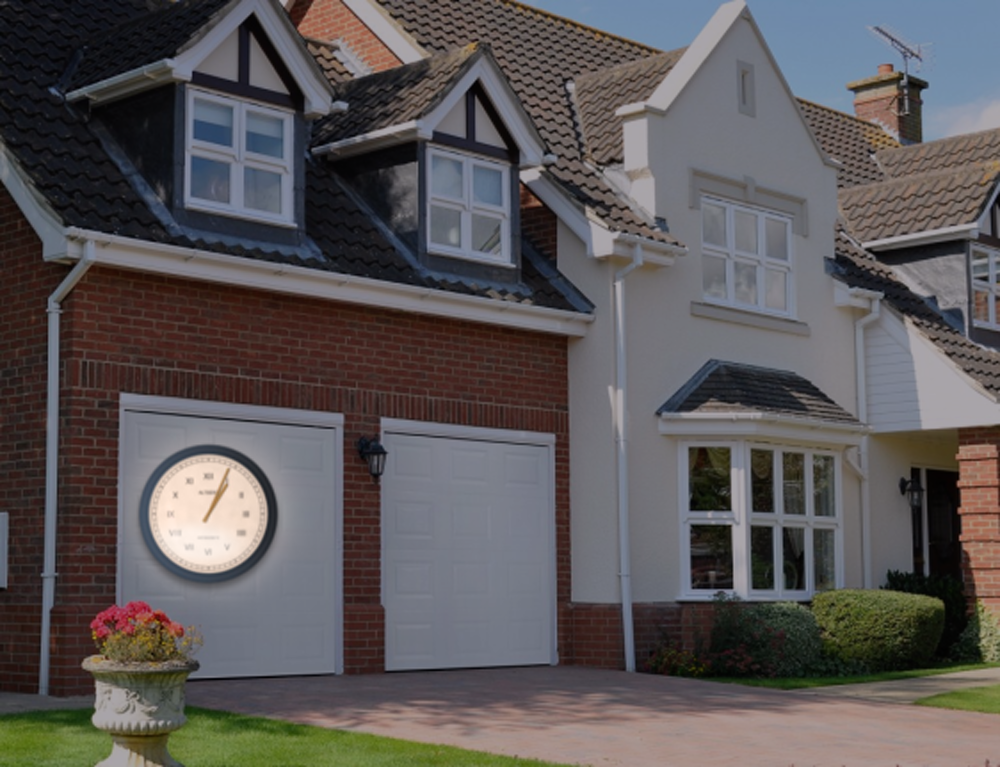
1:04
